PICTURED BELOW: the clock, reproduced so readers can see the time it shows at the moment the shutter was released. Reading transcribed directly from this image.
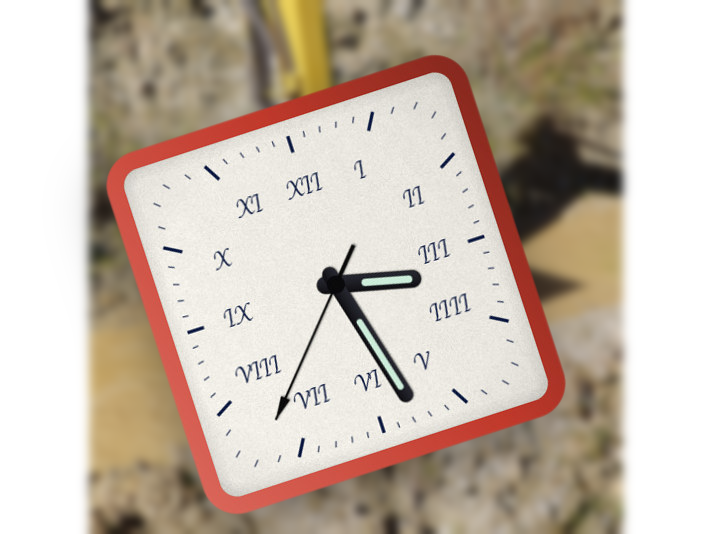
3:27:37
